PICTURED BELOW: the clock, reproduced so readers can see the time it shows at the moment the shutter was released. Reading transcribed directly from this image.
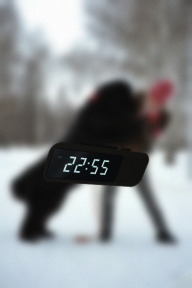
22:55
